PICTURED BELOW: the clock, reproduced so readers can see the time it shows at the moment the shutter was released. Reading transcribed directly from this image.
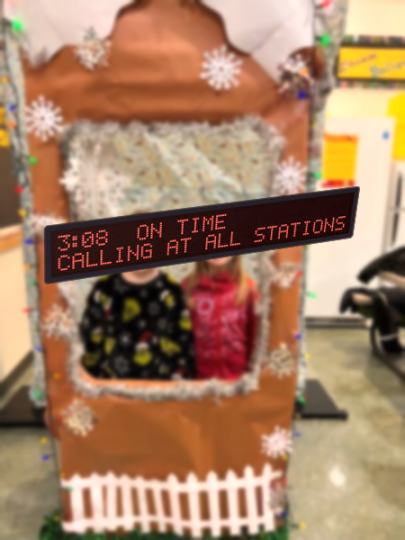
3:08
